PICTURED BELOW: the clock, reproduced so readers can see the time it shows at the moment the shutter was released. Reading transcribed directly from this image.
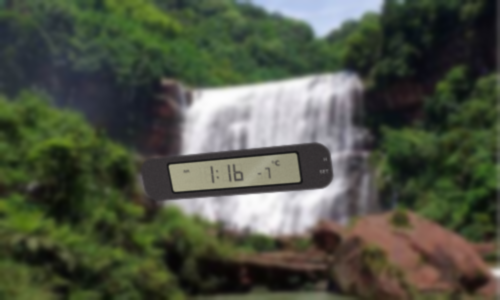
1:16
